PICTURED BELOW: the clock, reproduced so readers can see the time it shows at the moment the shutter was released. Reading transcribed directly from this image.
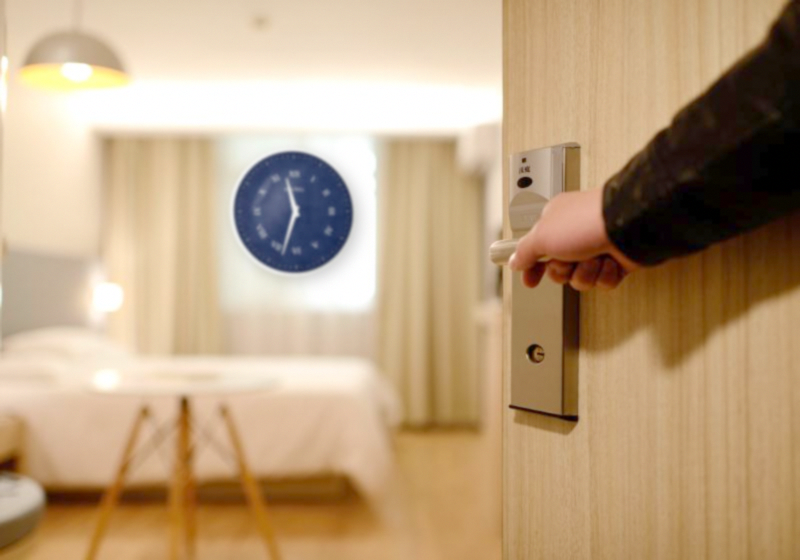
11:33
